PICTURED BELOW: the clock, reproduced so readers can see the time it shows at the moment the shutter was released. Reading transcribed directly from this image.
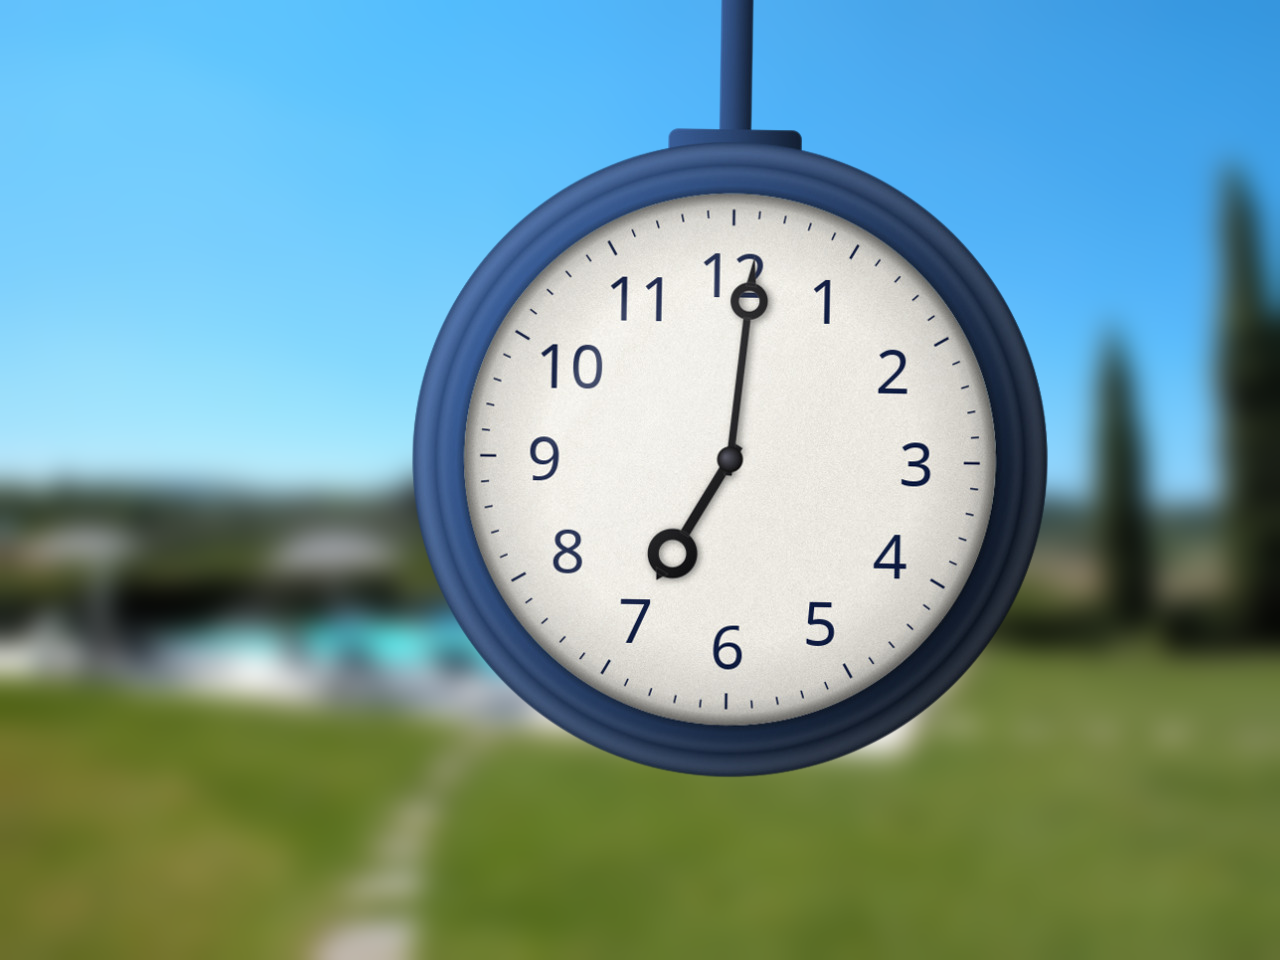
7:01
